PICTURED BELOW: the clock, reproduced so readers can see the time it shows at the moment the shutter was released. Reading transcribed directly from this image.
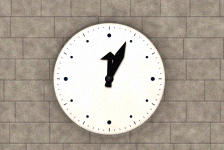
12:04
